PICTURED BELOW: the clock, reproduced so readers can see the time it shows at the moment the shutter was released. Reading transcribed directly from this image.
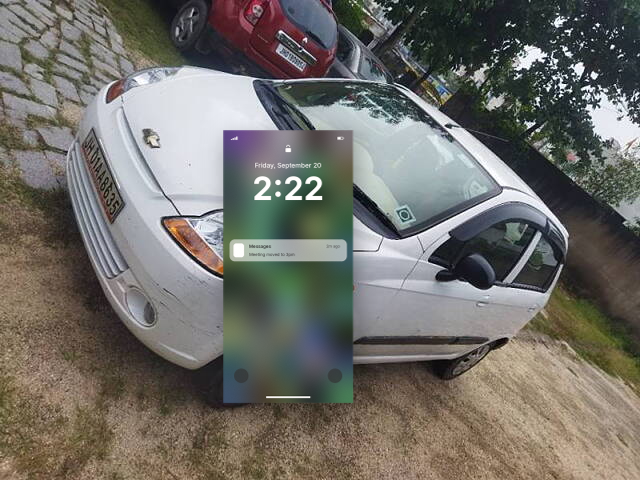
2:22
